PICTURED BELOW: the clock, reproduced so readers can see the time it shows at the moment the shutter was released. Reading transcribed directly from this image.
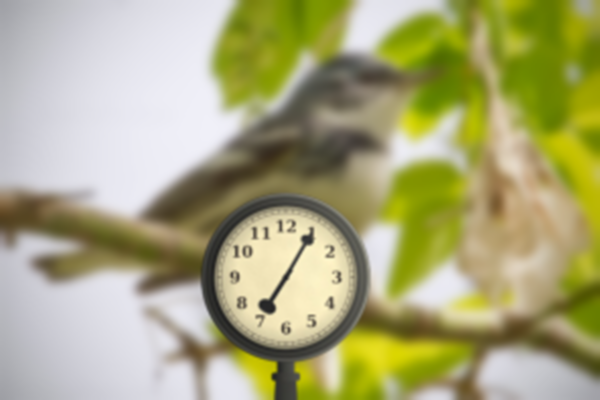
7:05
